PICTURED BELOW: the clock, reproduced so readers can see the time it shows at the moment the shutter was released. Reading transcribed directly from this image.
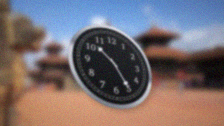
10:25
